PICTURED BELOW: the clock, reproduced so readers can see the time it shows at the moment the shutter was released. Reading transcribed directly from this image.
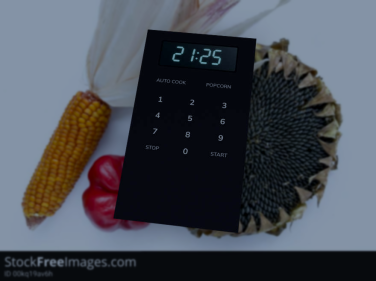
21:25
